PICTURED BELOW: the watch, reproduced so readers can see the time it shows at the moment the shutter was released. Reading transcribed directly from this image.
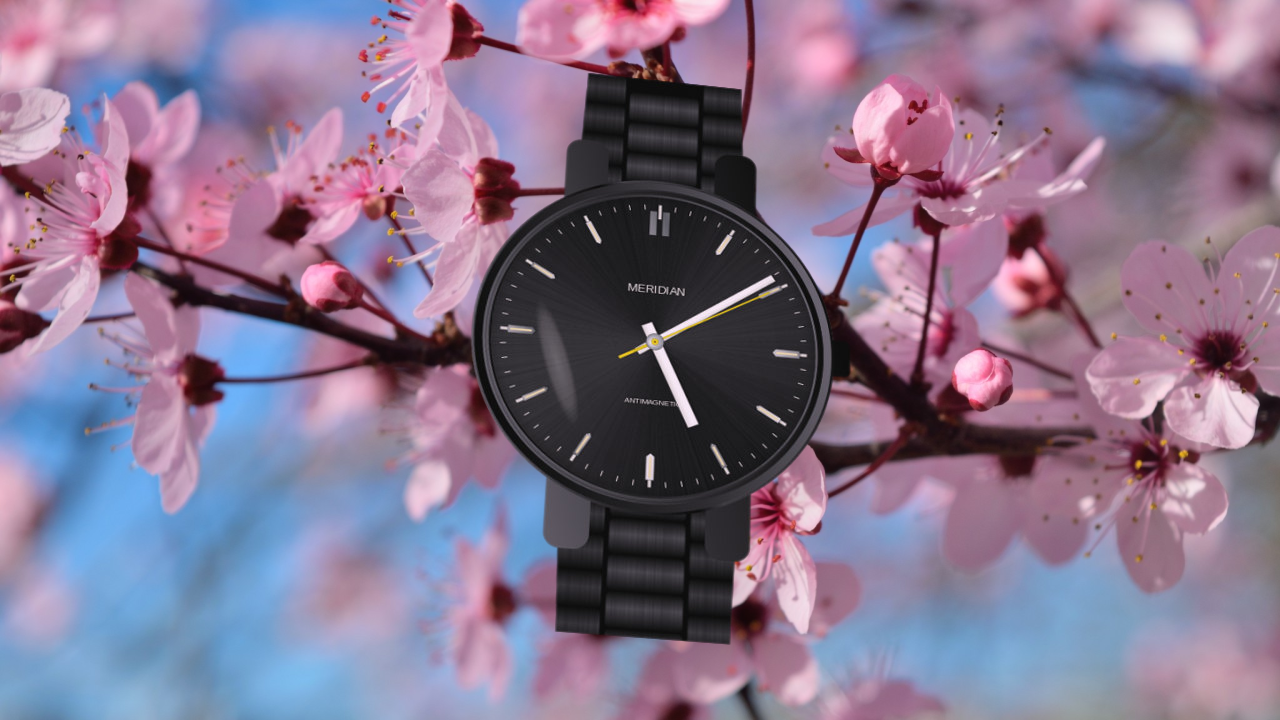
5:09:10
